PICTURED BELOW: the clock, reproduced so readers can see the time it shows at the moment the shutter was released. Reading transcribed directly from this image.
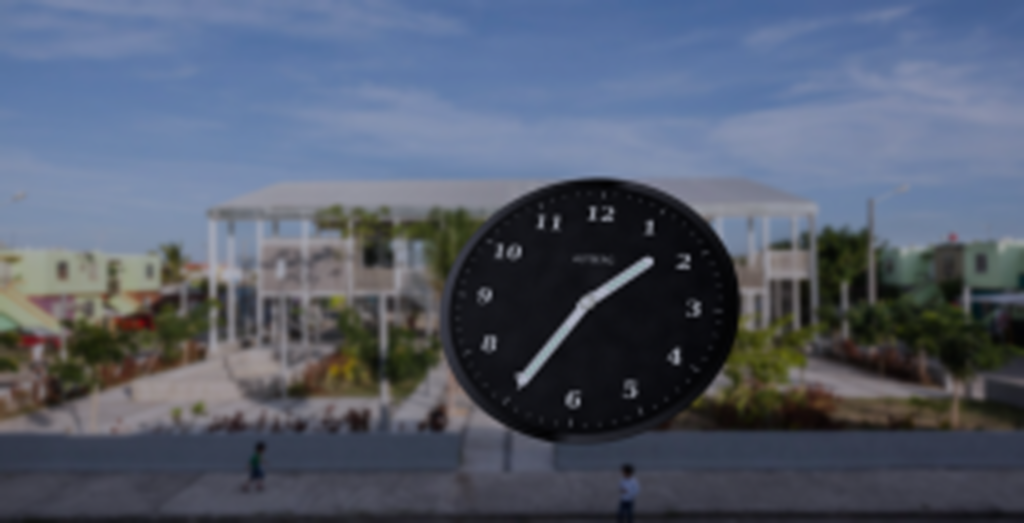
1:35
